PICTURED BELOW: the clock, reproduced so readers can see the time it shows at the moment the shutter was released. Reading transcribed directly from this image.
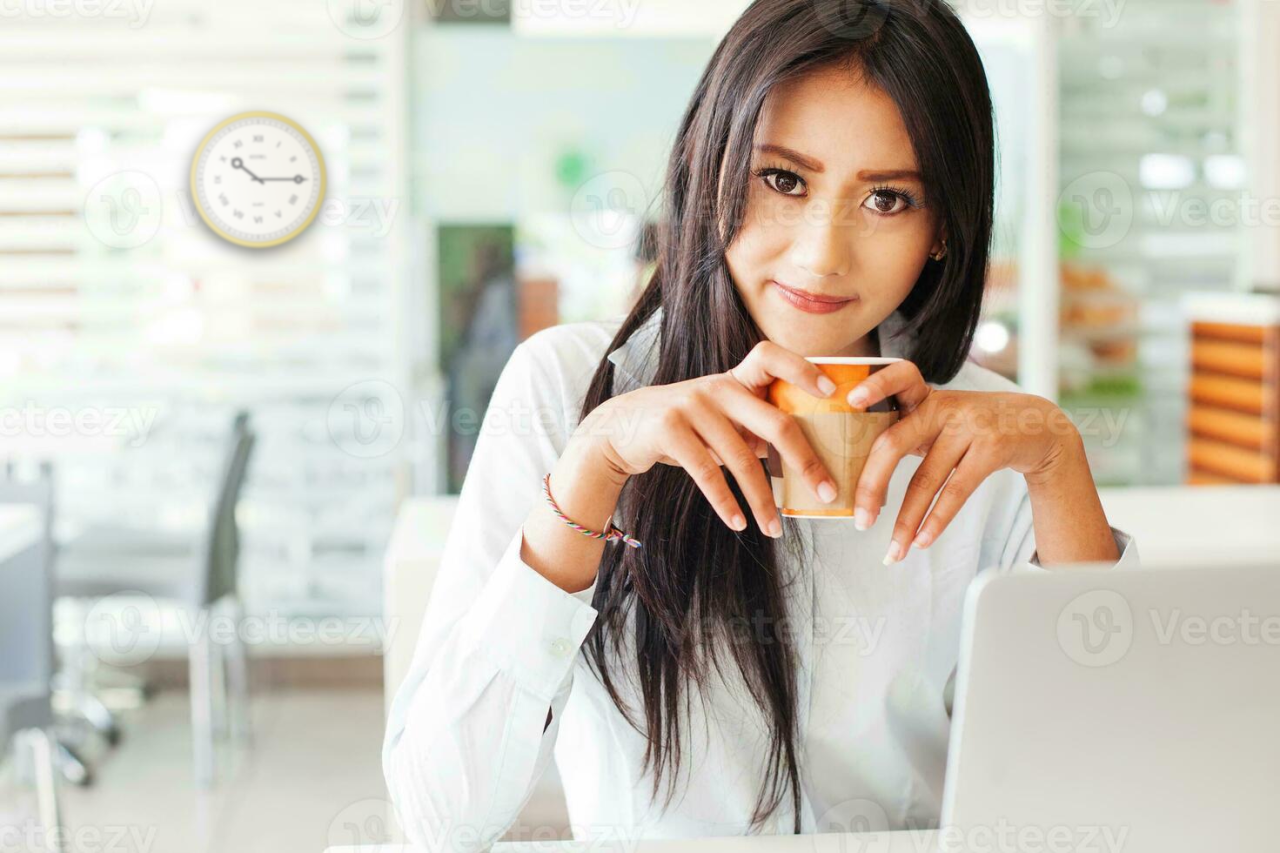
10:15
